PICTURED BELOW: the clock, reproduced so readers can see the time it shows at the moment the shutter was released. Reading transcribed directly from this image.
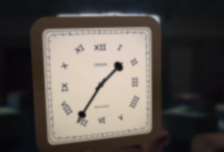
1:36
